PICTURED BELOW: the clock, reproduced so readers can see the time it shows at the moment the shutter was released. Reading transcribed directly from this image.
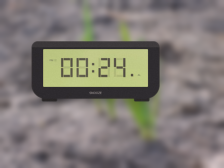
0:24
